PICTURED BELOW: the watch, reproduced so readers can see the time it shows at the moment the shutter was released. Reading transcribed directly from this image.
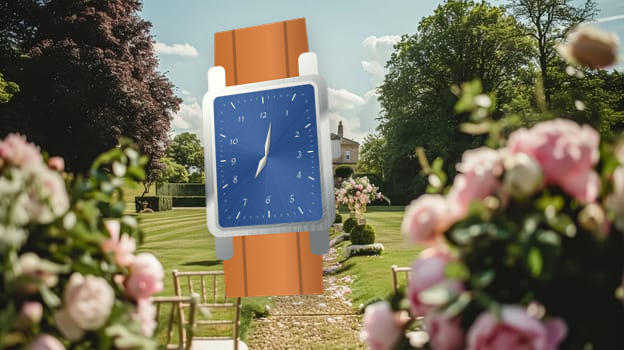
7:02
